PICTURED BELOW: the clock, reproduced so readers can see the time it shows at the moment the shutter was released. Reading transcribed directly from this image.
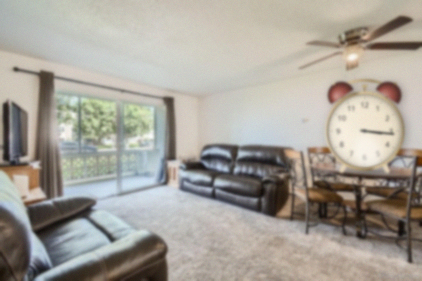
3:16
